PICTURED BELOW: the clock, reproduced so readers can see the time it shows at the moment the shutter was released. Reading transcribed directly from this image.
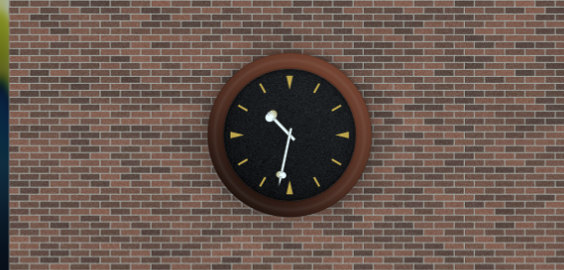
10:32
